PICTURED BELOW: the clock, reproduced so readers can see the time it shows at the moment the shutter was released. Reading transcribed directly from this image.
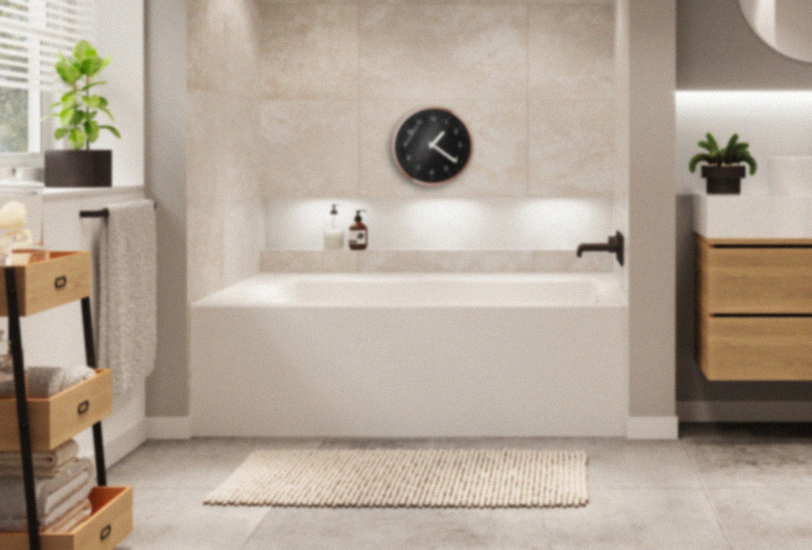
1:21
